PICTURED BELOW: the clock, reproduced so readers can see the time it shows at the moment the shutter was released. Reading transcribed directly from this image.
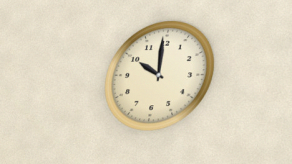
9:59
